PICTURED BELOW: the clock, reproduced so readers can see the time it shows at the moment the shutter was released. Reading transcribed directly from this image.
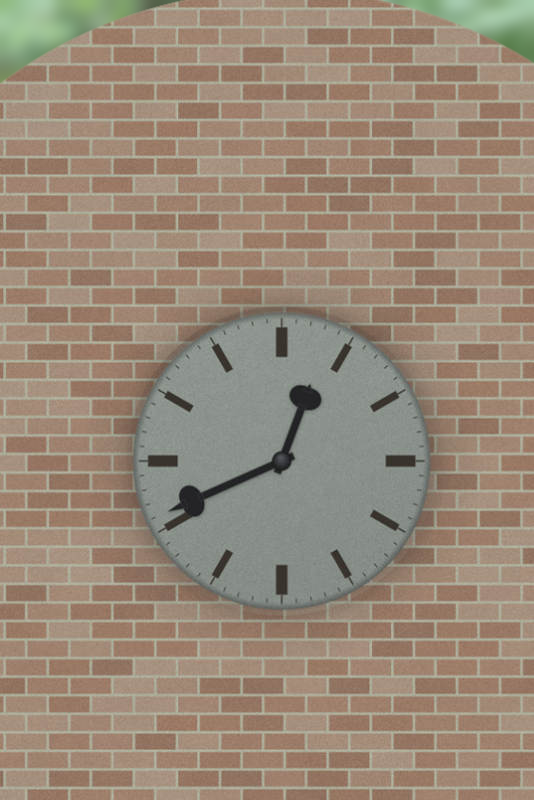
12:41
